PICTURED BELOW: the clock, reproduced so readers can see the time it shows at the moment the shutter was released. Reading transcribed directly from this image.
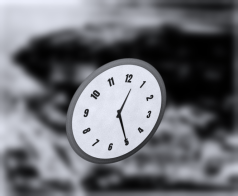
12:25
